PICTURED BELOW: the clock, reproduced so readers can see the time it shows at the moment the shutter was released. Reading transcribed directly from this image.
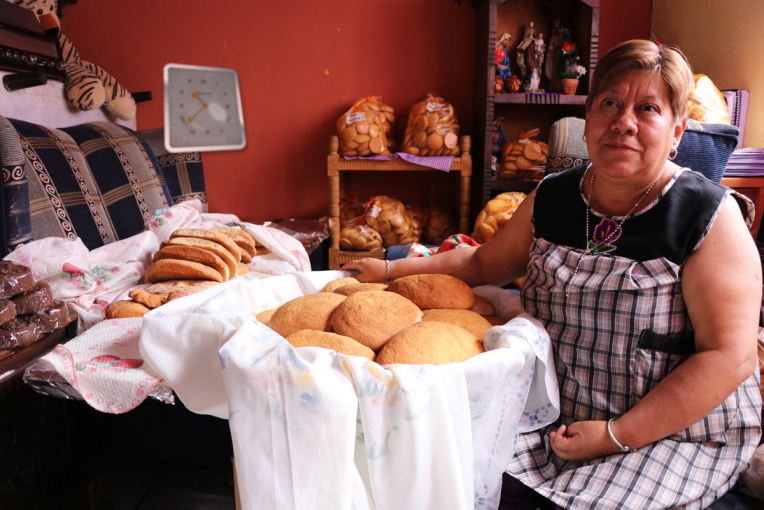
10:38
